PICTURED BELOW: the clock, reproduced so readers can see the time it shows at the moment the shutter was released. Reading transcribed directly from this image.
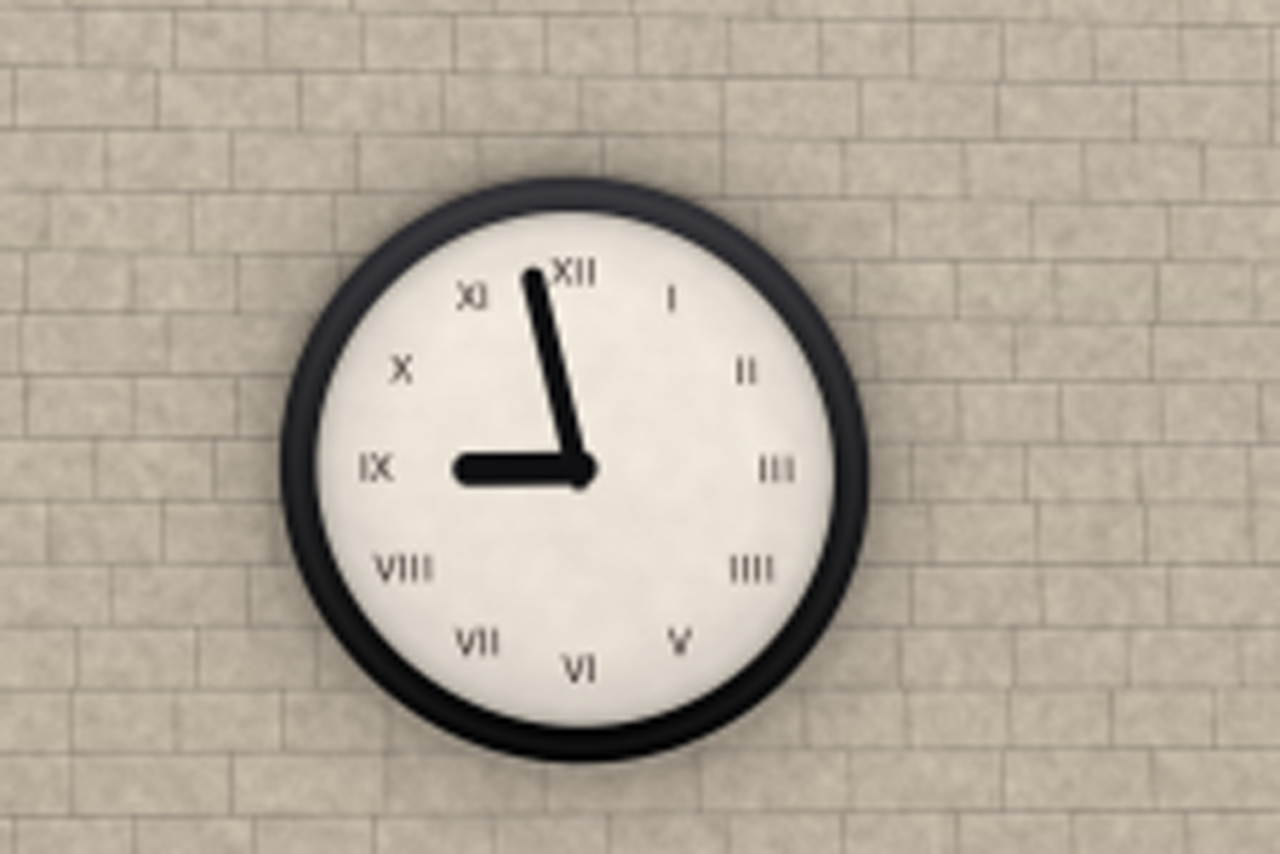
8:58
